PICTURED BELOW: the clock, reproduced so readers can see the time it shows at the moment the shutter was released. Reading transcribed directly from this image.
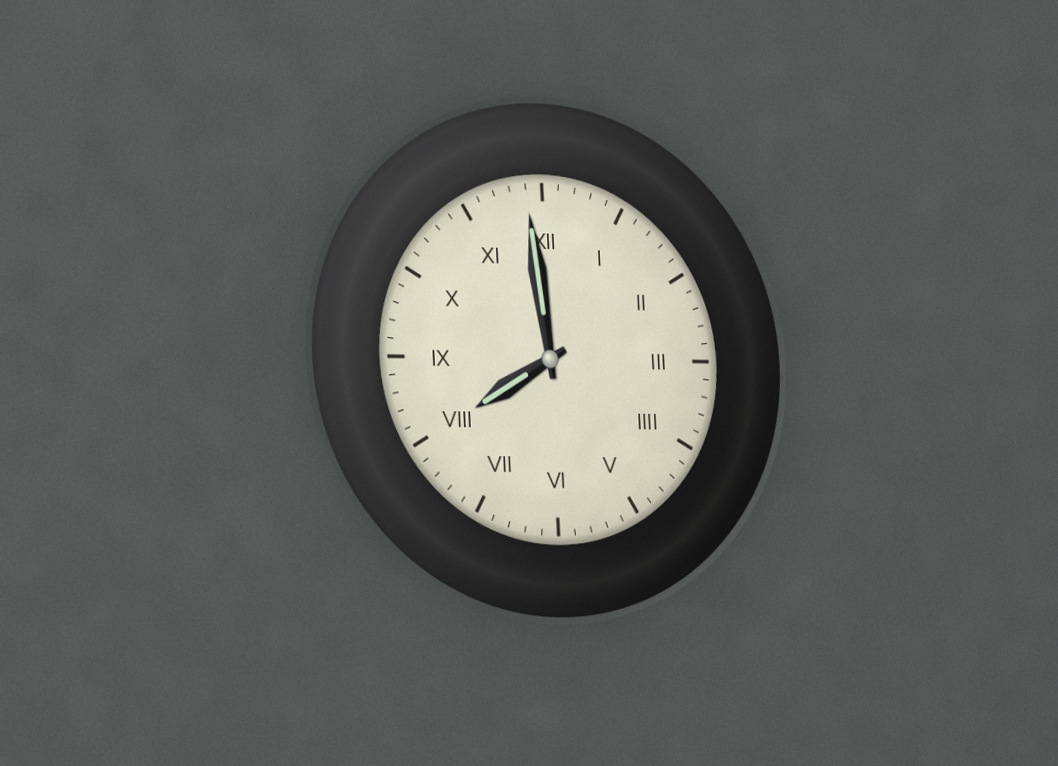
7:59
